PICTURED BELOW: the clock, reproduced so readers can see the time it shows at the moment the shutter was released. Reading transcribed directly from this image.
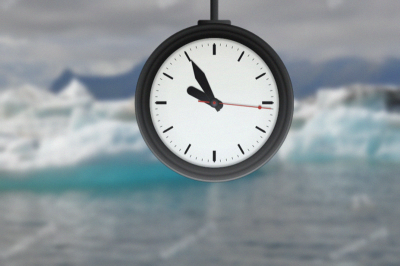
9:55:16
